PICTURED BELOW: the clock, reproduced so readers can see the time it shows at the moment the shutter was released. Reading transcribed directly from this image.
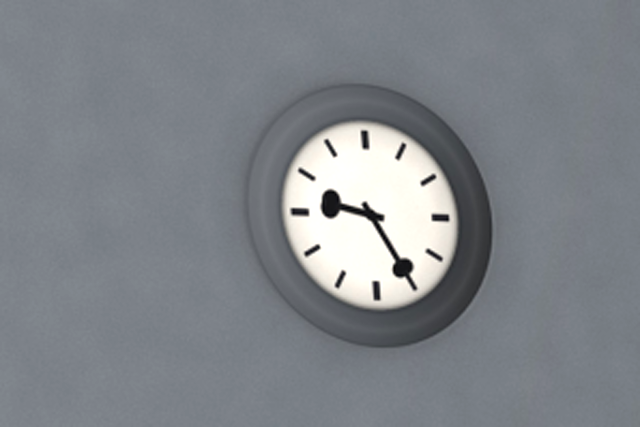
9:25
